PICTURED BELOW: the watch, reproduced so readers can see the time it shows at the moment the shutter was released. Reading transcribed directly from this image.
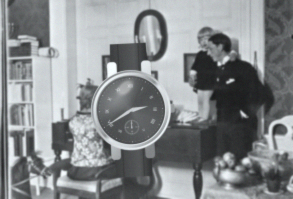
2:40
